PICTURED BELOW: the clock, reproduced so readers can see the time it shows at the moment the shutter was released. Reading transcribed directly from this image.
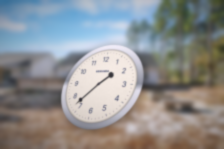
1:37
